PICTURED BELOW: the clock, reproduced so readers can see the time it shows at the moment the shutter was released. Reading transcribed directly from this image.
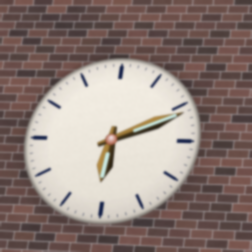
6:11
